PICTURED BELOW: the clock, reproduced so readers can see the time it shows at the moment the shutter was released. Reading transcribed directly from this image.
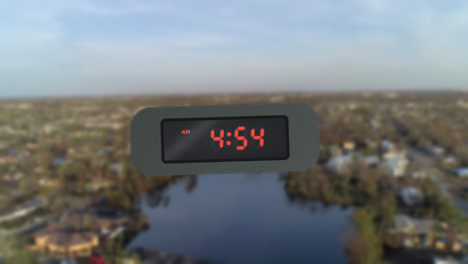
4:54
